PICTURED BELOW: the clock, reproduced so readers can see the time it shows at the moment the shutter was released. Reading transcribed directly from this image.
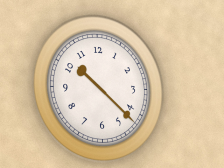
10:22
